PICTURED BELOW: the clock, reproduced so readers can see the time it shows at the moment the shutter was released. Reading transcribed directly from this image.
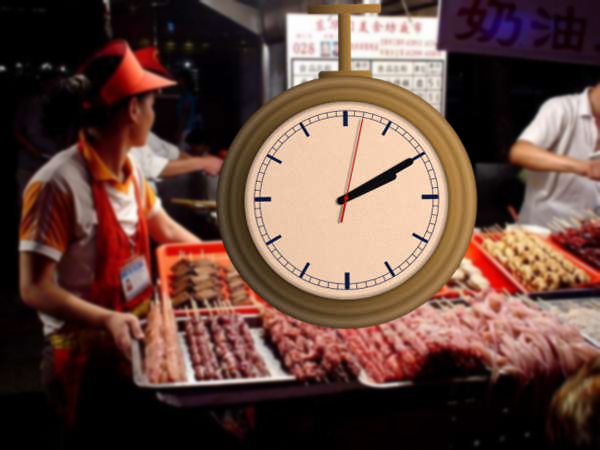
2:10:02
